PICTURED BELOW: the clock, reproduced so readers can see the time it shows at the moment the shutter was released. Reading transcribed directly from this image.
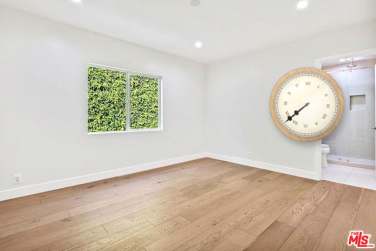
7:38
